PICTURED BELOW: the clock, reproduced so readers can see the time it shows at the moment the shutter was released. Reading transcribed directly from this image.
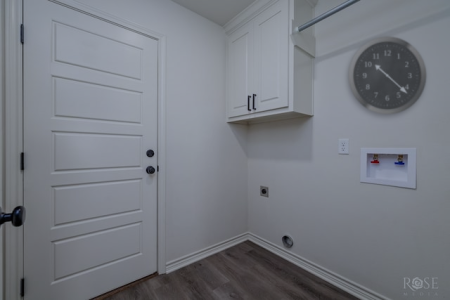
10:22
